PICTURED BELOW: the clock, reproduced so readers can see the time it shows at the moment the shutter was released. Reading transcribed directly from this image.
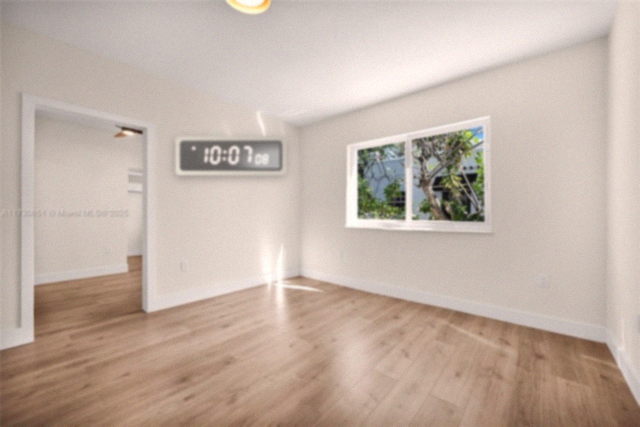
10:07
